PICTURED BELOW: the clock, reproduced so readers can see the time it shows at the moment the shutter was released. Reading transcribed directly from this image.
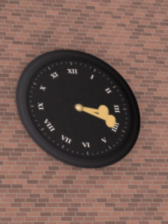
3:19
